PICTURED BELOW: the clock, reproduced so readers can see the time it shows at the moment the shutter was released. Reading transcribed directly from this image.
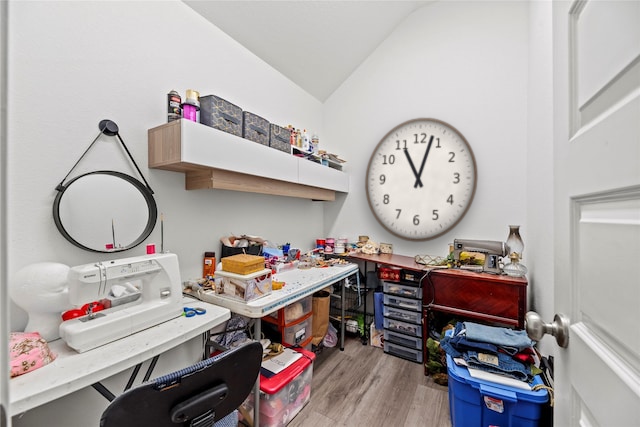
11:03
